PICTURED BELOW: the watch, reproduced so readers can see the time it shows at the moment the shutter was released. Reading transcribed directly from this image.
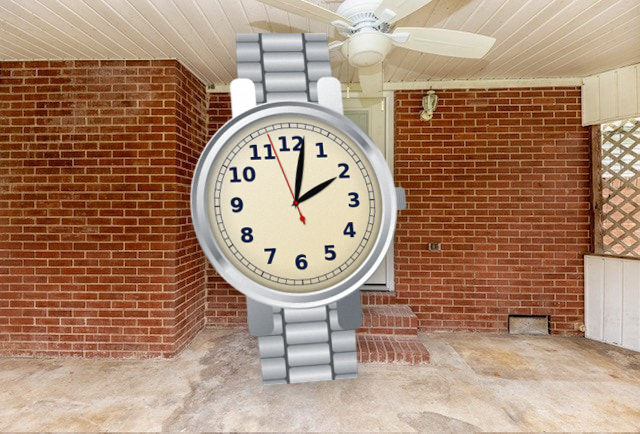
2:01:57
